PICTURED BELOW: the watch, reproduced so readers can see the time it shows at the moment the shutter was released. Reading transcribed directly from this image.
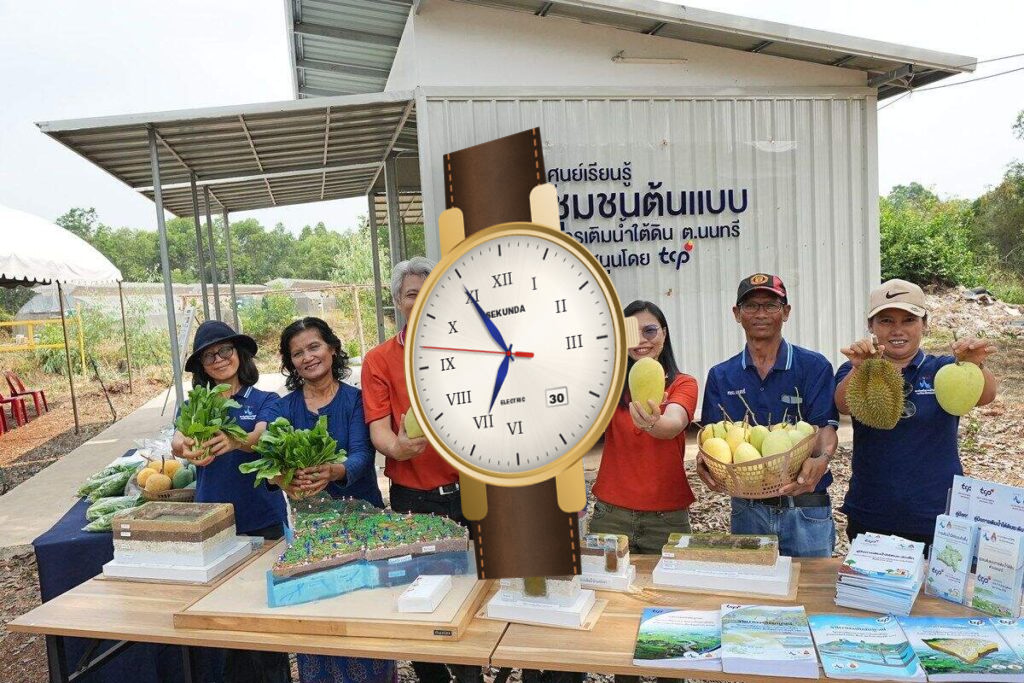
6:54:47
